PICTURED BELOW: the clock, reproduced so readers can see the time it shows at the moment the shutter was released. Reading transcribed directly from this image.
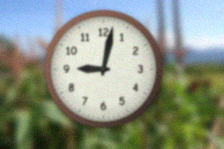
9:02
